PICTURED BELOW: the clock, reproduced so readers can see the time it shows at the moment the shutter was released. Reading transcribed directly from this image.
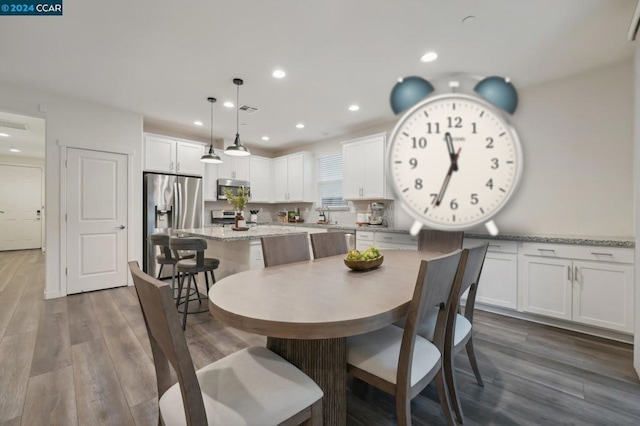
11:33:34
